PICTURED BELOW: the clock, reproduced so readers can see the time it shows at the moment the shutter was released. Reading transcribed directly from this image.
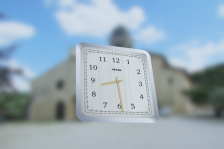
8:29
